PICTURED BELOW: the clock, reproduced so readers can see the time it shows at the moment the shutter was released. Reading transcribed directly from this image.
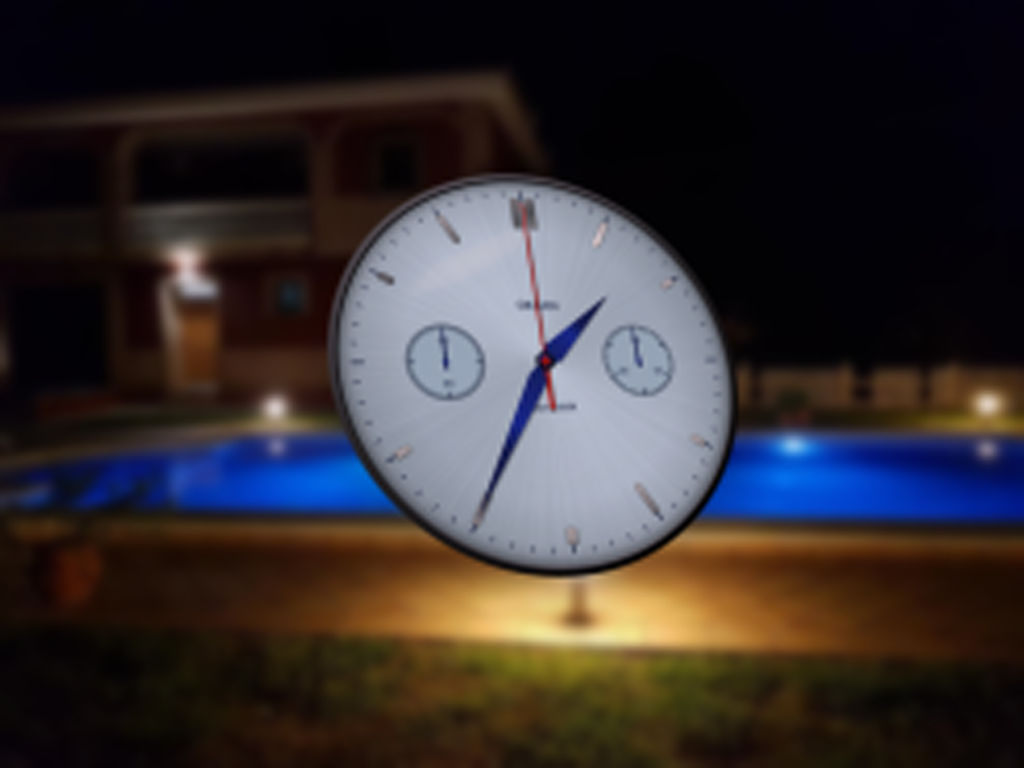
1:35
